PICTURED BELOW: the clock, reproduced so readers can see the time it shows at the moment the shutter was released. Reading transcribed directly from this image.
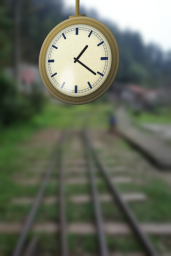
1:21
